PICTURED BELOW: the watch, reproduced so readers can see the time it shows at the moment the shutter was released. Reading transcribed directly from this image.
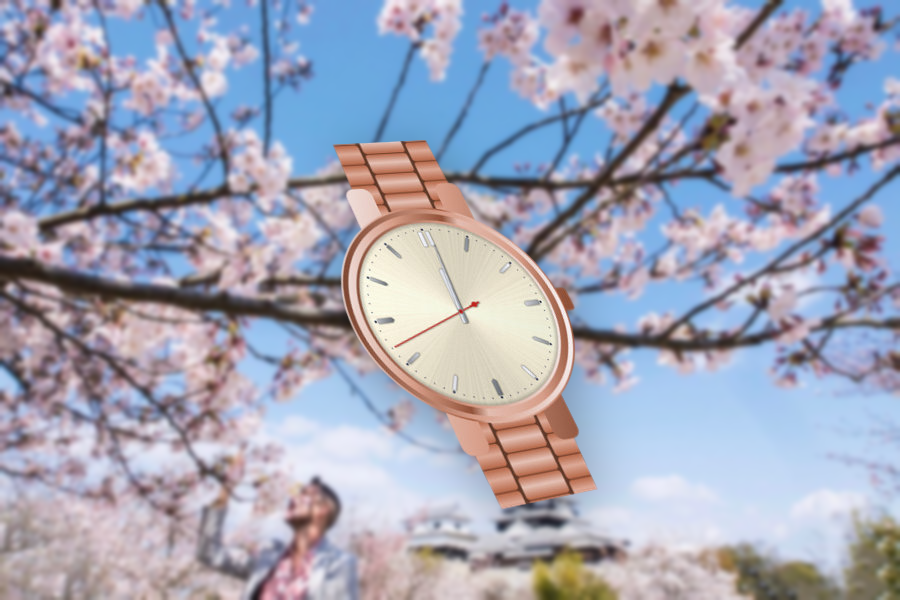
12:00:42
